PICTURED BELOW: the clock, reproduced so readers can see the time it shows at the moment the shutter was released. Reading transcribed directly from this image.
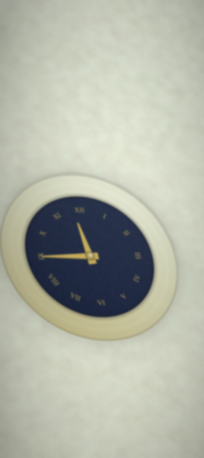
11:45
